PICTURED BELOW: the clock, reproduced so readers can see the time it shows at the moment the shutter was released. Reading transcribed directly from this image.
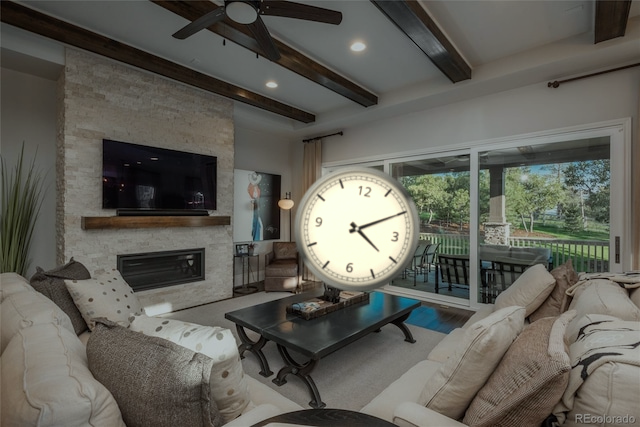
4:10
